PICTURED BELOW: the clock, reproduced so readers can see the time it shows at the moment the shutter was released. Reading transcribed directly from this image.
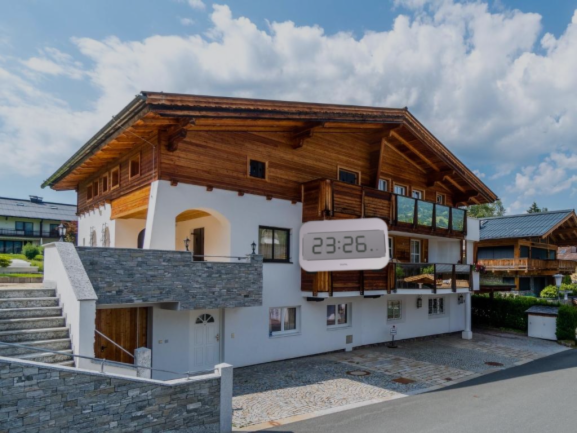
23:26
